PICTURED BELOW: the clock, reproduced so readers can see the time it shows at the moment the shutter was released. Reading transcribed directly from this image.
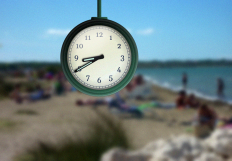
8:40
